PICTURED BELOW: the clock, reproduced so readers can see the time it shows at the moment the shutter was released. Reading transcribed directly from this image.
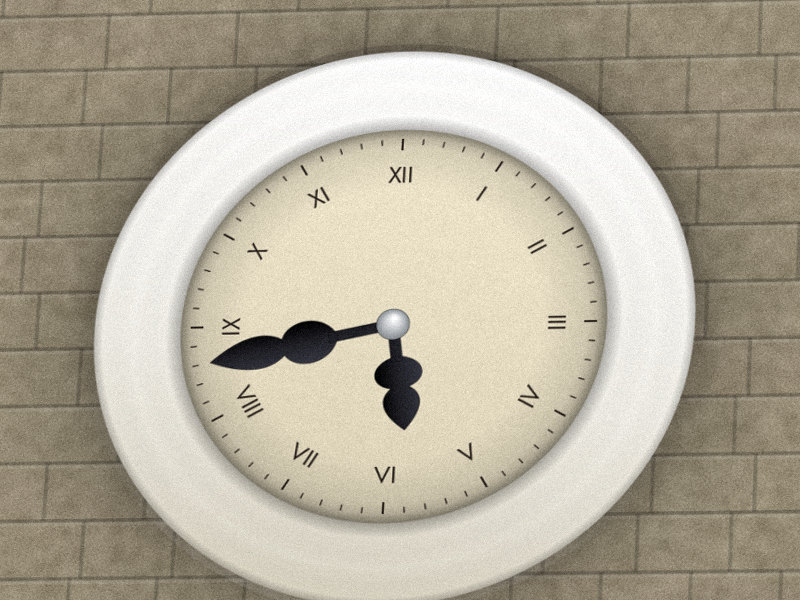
5:43
